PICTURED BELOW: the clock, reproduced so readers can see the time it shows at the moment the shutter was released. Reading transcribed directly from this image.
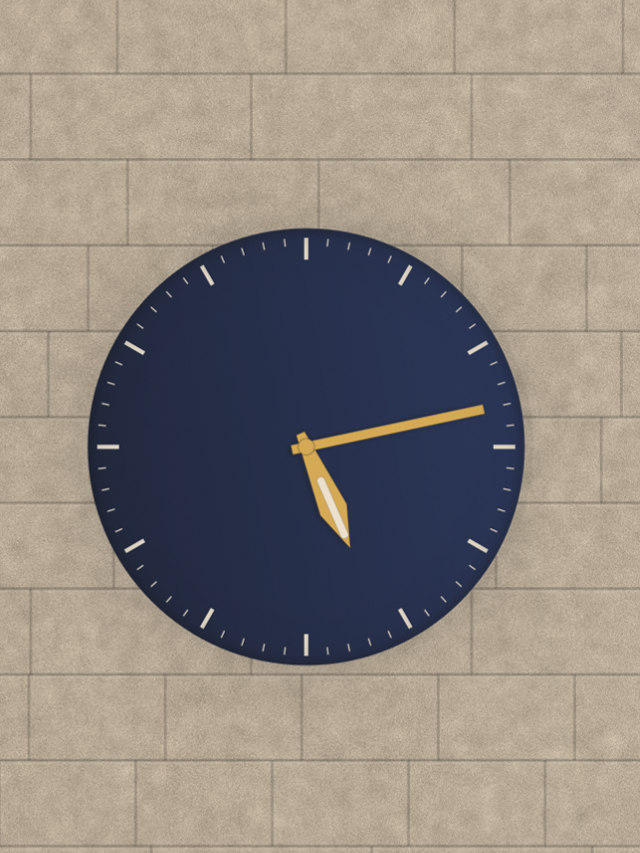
5:13
